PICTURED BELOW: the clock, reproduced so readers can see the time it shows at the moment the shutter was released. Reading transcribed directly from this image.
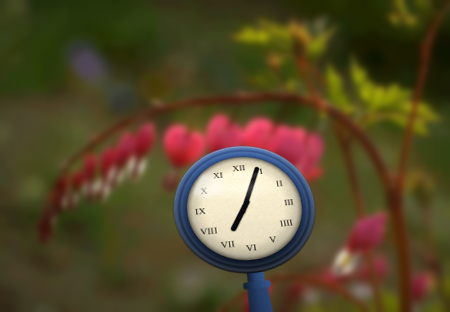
7:04
